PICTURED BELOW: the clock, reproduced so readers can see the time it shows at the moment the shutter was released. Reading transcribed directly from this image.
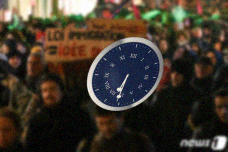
6:31
